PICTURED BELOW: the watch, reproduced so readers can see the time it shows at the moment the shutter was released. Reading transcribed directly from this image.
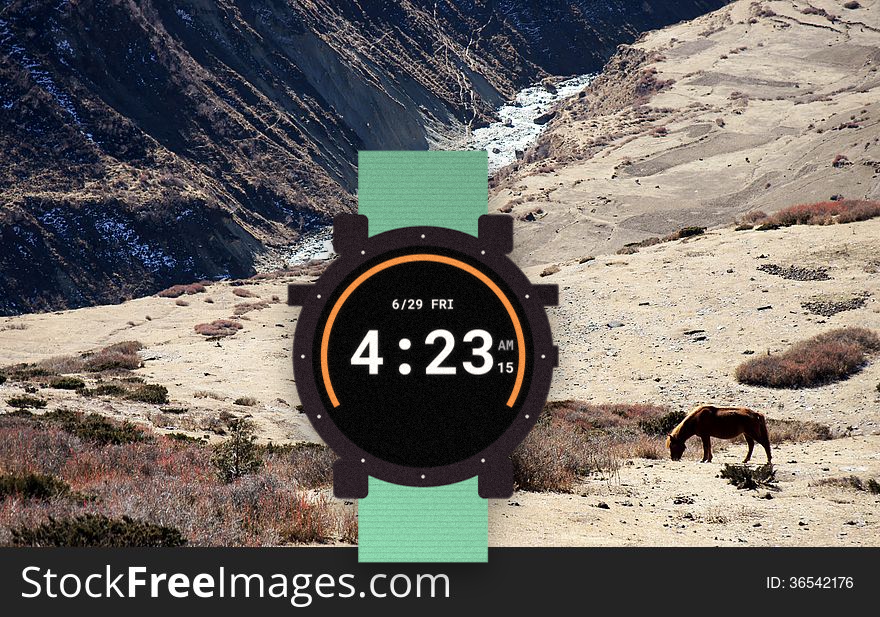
4:23:15
